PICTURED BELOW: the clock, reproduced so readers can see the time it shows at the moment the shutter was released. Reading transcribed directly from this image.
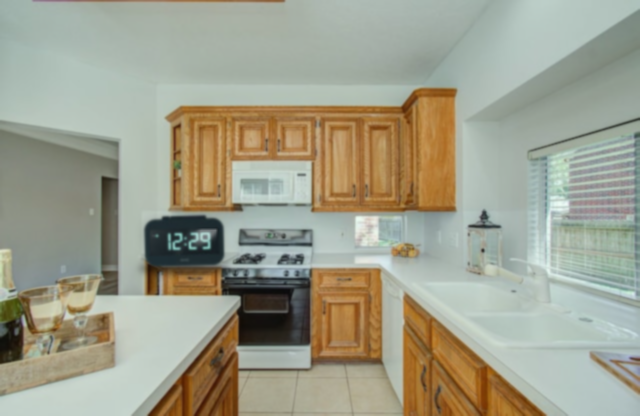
12:29
